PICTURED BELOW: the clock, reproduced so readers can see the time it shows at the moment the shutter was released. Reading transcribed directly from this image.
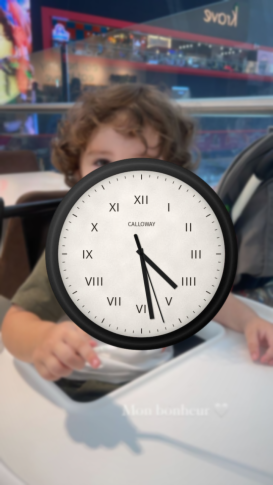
4:28:27
